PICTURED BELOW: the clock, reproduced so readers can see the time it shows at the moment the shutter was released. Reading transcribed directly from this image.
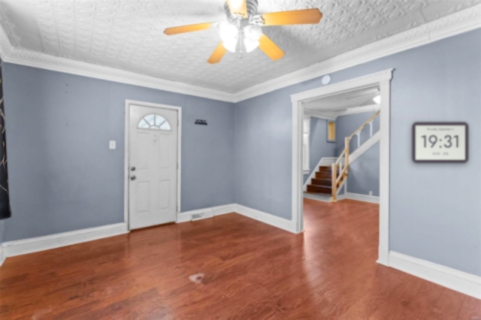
19:31
